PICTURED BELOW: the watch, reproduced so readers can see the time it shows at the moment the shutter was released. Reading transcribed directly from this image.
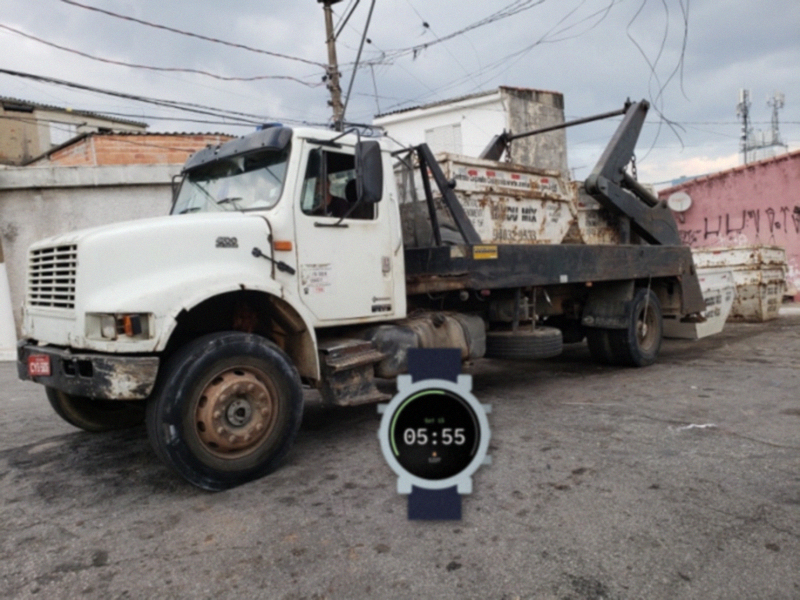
5:55
